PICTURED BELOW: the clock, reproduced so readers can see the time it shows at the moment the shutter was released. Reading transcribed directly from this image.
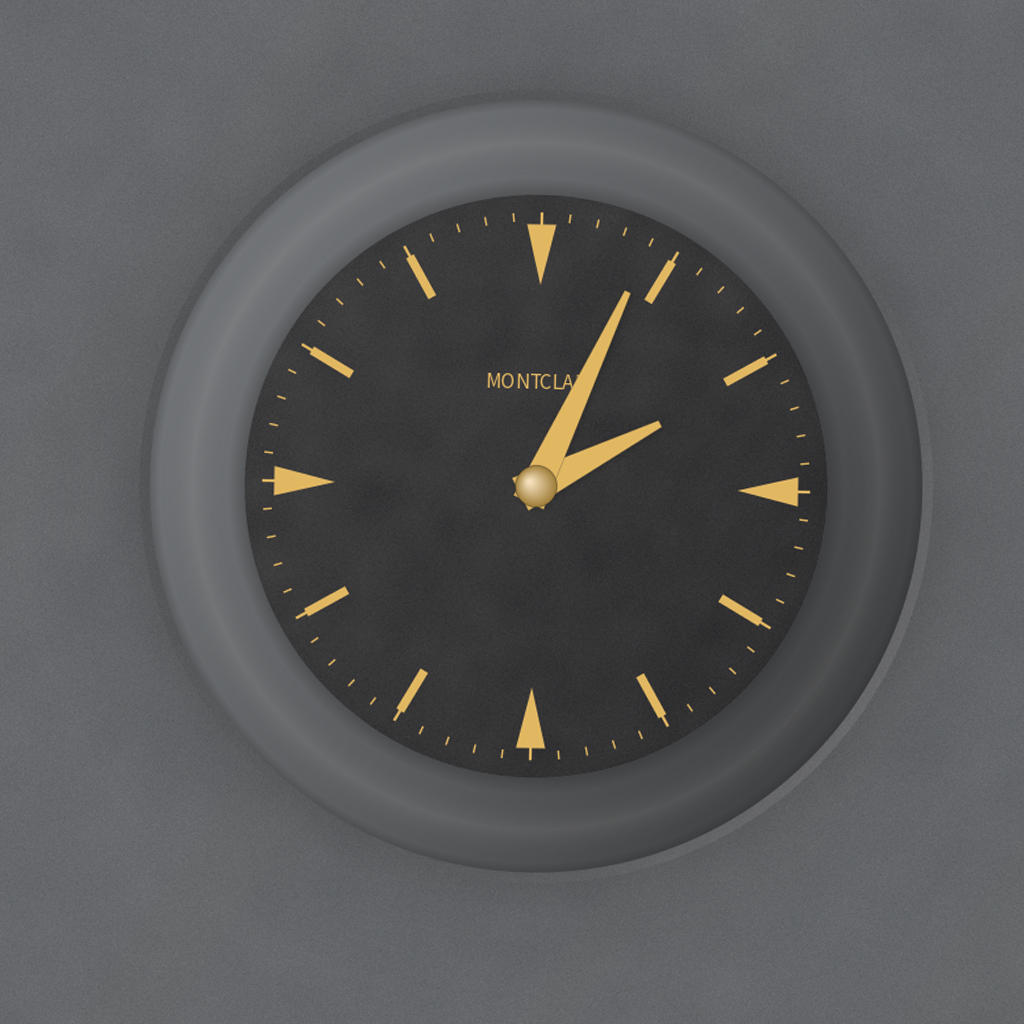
2:04
